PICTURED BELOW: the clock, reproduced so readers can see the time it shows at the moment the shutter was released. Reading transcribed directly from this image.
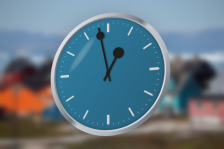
12:58
